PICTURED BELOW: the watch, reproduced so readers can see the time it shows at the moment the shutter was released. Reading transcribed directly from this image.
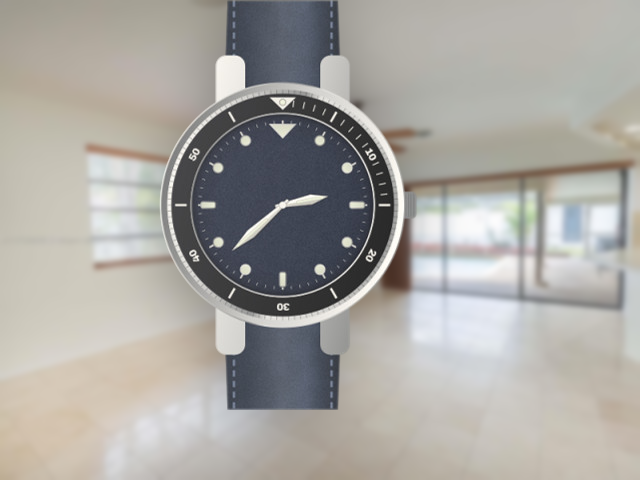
2:38
